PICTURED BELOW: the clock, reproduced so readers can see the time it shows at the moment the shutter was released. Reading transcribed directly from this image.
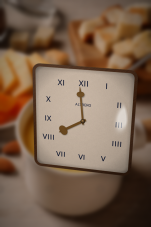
7:59
